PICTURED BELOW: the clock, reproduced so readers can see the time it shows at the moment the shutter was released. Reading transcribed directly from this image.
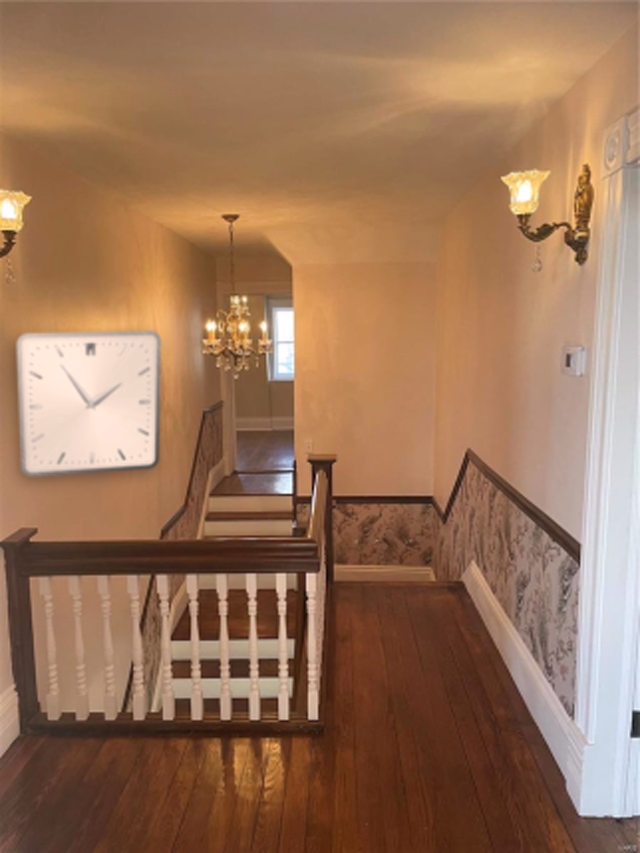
1:54
